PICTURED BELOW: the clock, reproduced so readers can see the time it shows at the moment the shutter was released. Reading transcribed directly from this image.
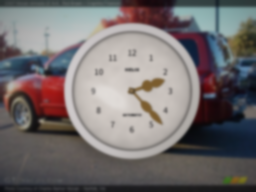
2:23
